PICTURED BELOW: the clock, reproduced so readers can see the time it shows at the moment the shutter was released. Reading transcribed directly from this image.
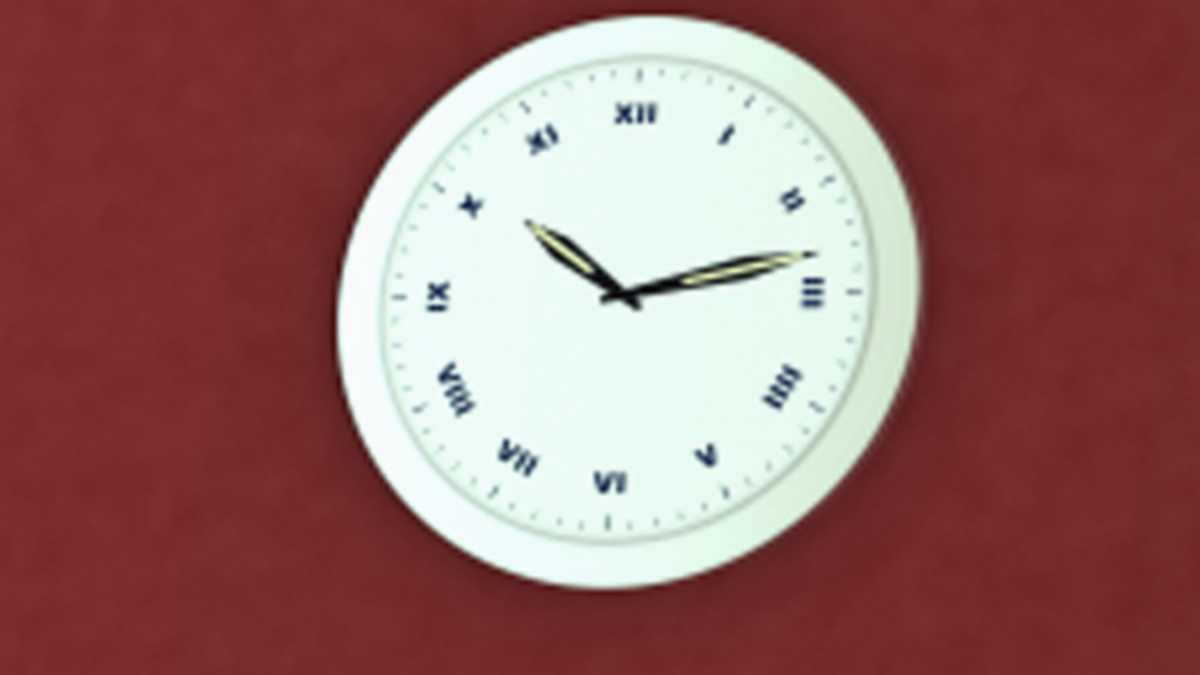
10:13
